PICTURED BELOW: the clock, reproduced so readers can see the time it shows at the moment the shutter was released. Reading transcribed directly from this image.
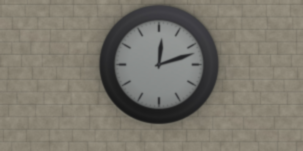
12:12
